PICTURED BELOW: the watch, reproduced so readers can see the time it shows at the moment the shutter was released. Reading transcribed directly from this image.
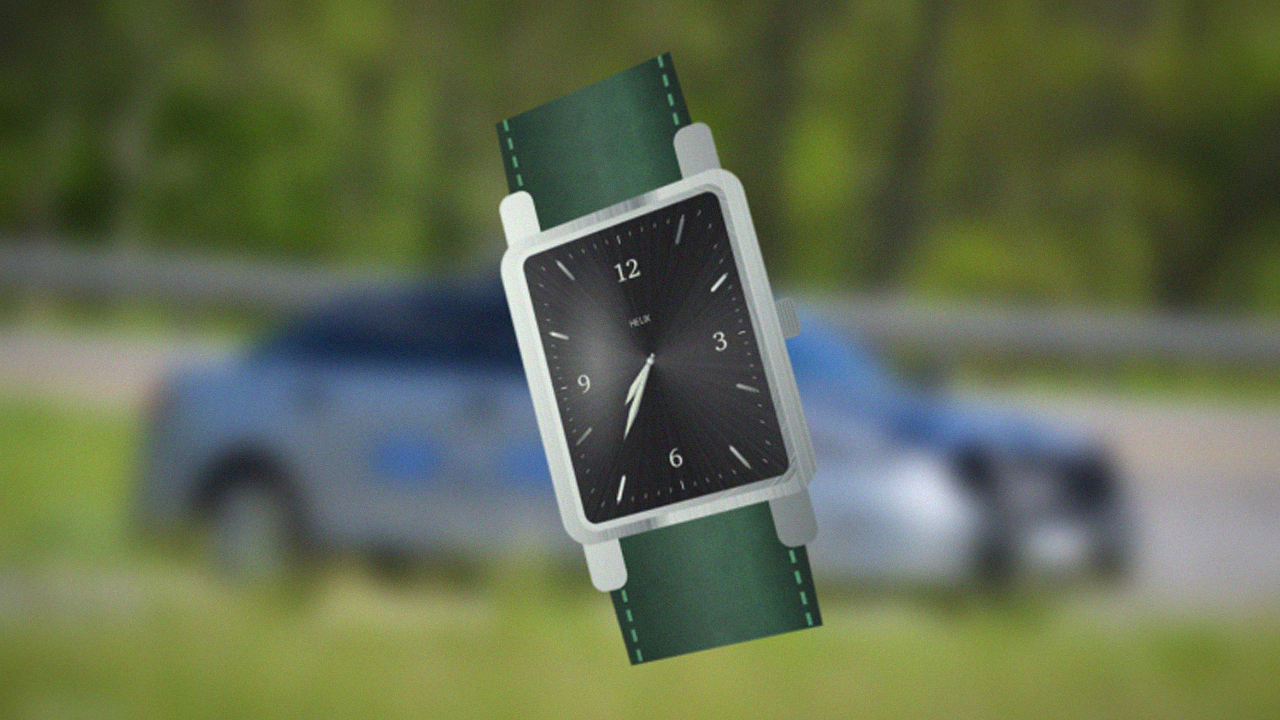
7:36
